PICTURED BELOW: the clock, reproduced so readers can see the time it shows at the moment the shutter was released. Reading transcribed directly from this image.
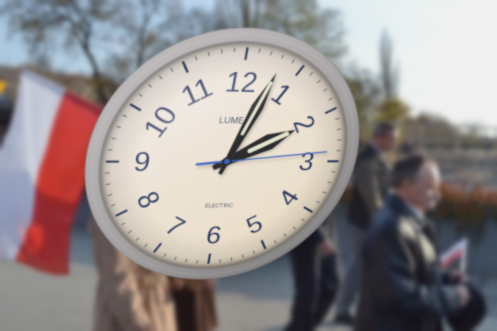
2:03:14
